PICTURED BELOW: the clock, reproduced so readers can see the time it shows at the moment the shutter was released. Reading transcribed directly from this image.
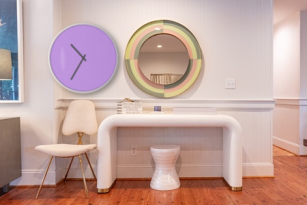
10:35
